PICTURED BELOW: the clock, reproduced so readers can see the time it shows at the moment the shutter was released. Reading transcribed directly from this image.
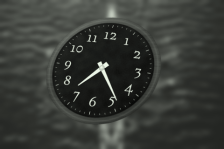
7:24
